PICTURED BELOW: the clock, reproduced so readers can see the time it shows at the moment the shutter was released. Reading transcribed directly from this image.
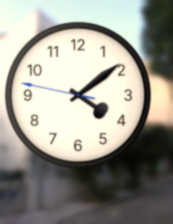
4:08:47
